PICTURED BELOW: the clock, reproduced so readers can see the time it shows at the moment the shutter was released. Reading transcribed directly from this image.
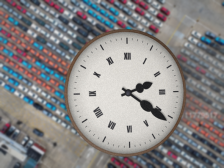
2:21
